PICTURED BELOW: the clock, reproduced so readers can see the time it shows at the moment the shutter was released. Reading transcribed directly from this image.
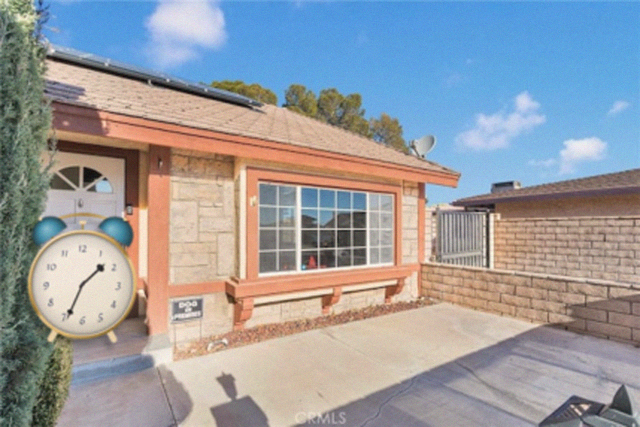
1:34
